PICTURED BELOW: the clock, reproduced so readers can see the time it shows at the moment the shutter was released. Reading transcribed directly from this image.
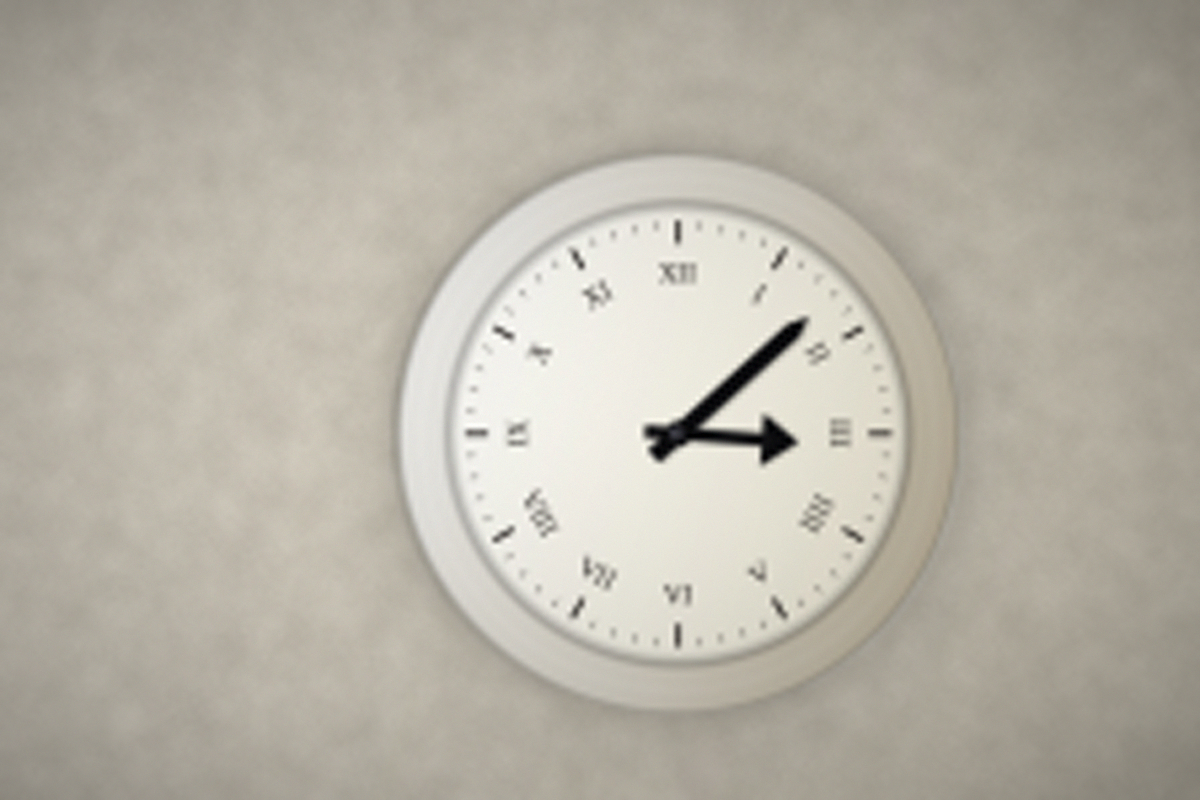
3:08
